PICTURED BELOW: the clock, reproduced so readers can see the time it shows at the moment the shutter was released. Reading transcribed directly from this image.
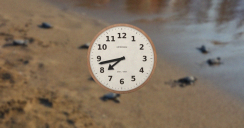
7:43
